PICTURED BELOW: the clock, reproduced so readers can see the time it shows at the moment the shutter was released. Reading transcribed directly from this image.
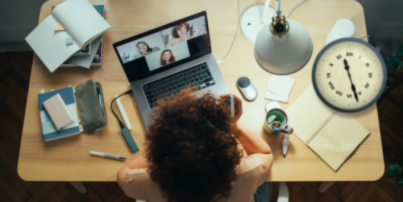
11:27
